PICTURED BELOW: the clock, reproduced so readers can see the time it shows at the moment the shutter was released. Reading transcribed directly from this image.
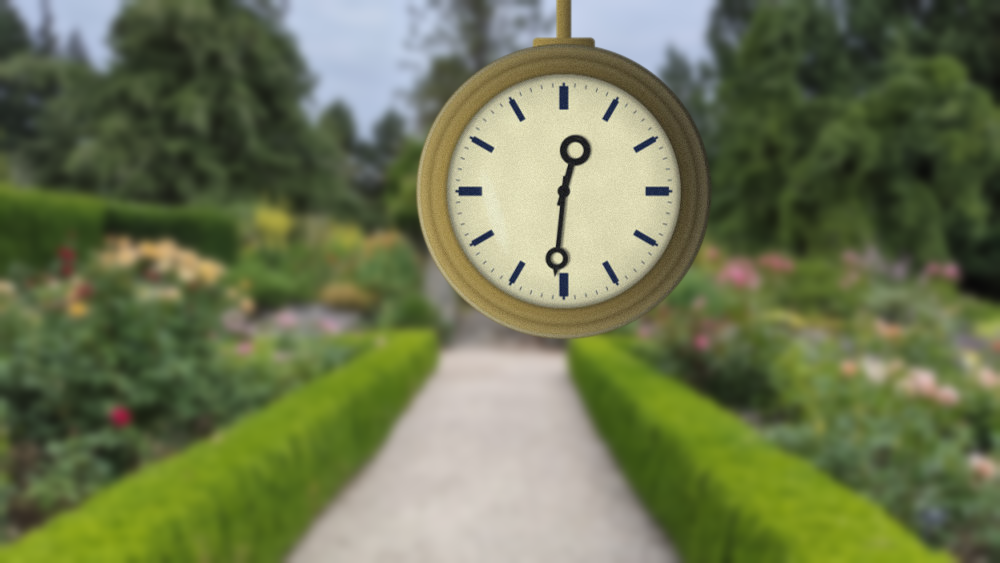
12:31
